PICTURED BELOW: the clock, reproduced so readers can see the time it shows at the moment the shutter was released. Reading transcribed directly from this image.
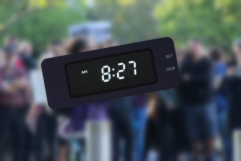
8:27
